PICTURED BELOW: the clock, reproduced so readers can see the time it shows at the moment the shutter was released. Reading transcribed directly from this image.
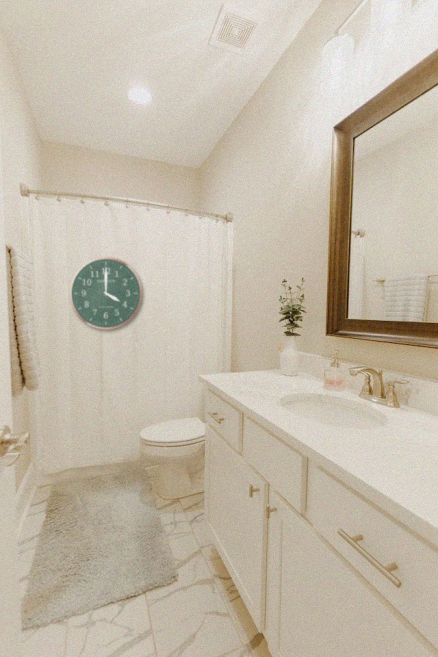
4:00
